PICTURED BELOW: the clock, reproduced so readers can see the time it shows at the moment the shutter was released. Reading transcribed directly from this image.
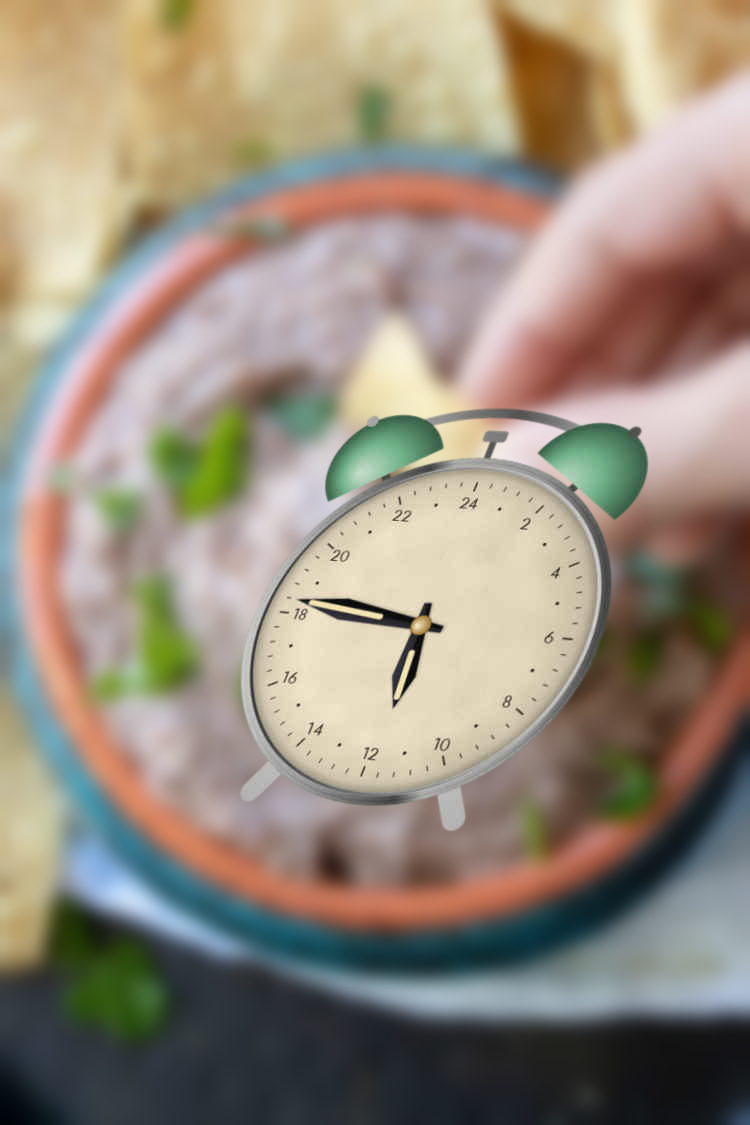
11:46
